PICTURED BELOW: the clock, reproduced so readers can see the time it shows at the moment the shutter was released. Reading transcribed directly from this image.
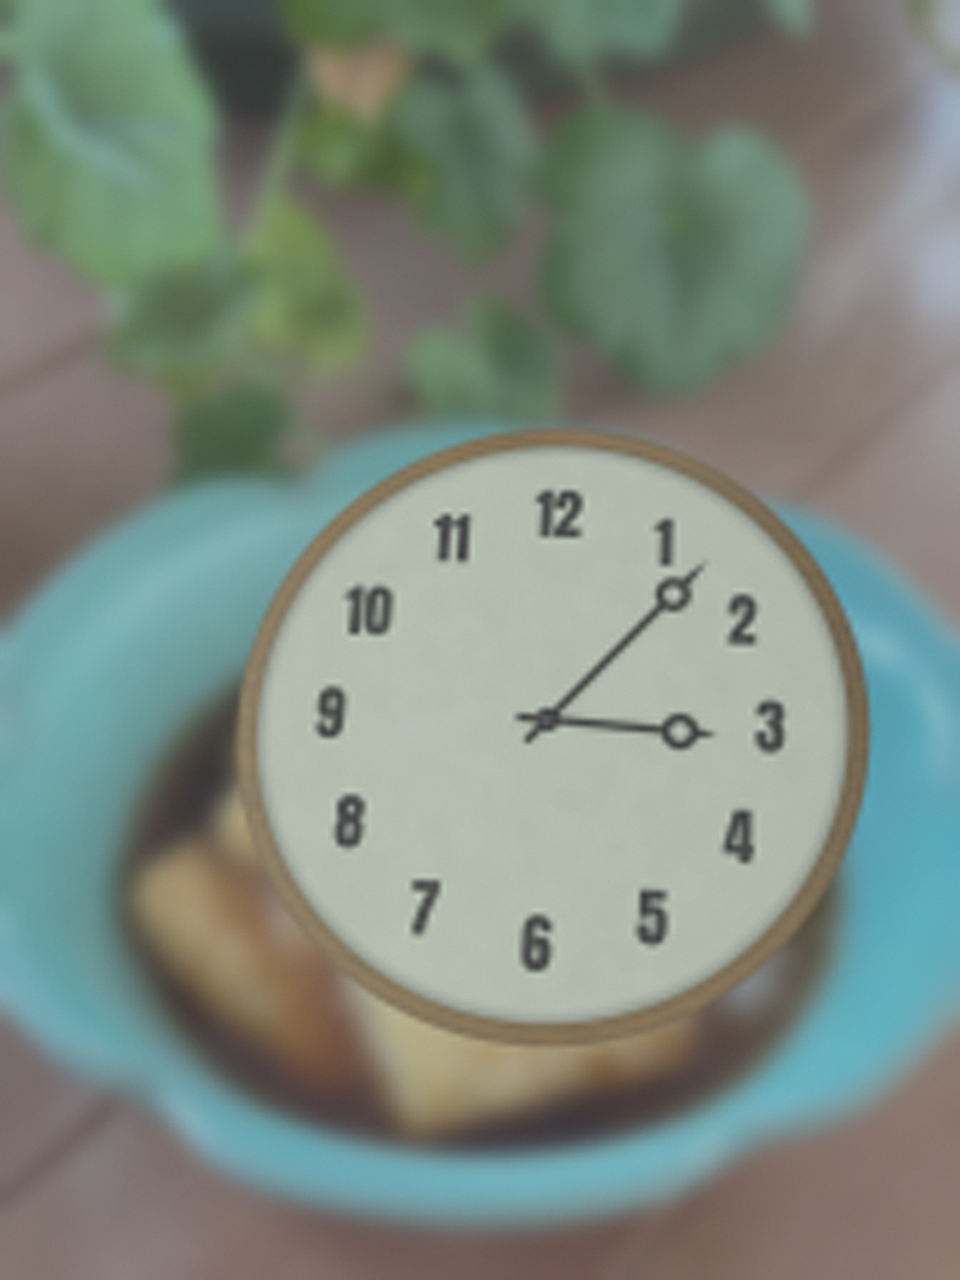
3:07
